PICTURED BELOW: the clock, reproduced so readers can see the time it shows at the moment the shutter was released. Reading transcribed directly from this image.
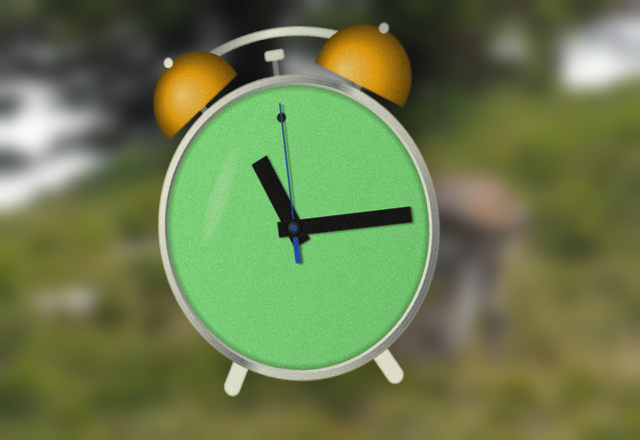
11:15:00
